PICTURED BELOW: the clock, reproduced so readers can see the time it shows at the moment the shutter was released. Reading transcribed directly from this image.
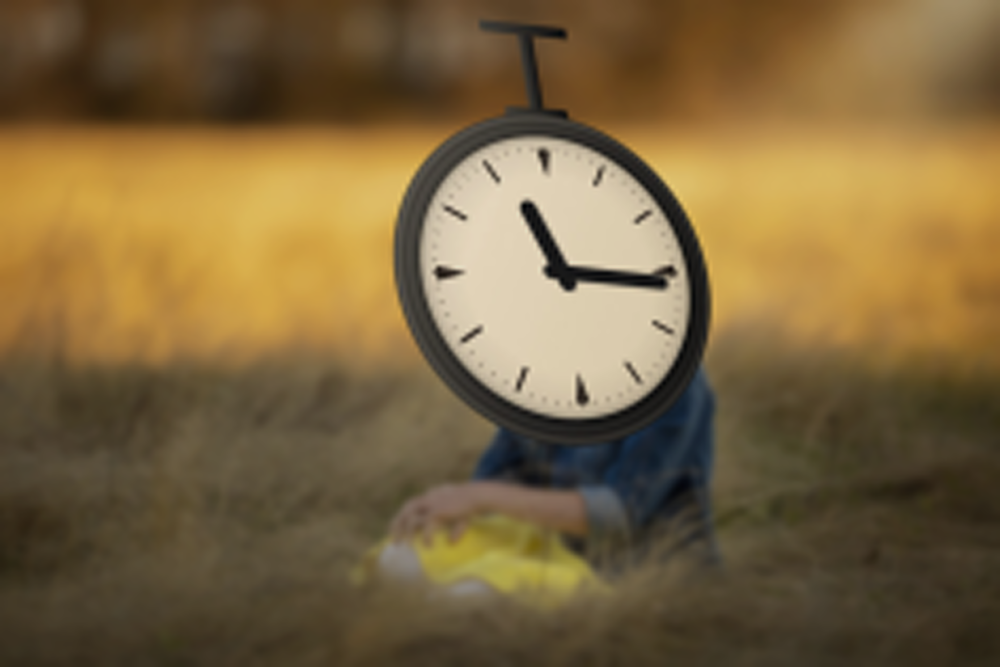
11:16
